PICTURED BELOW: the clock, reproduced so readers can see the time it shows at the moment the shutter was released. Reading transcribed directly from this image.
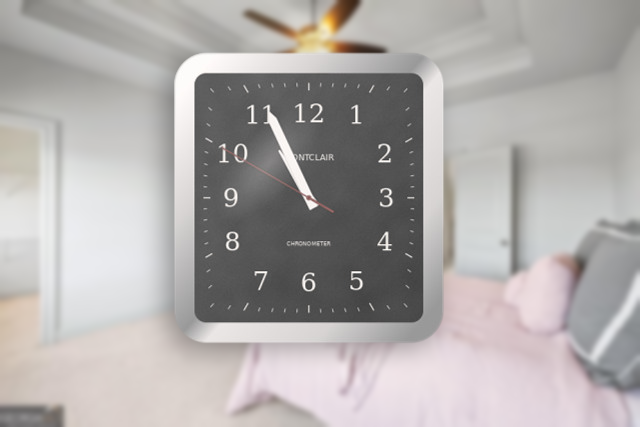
10:55:50
